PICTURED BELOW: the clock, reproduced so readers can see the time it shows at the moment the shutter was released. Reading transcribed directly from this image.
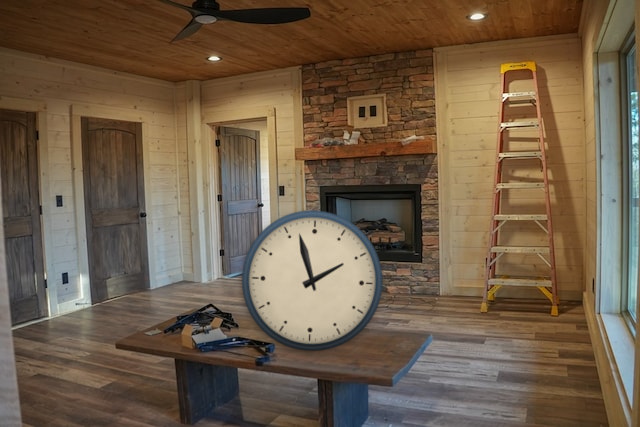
1:57
